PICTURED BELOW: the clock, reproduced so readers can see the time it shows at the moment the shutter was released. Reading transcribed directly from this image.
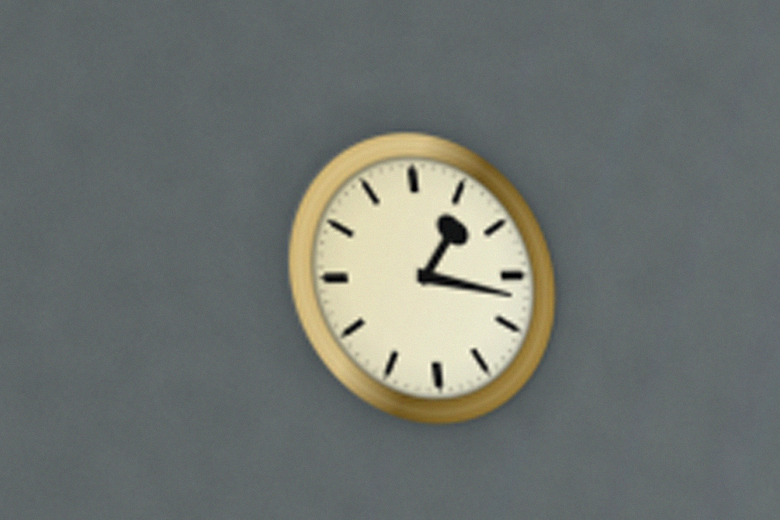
1:17
